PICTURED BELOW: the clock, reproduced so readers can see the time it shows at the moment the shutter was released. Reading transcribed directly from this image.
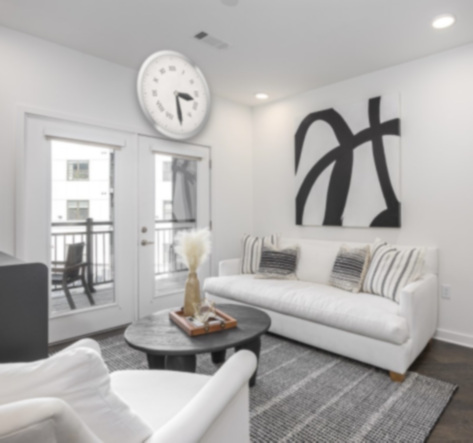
3:30
